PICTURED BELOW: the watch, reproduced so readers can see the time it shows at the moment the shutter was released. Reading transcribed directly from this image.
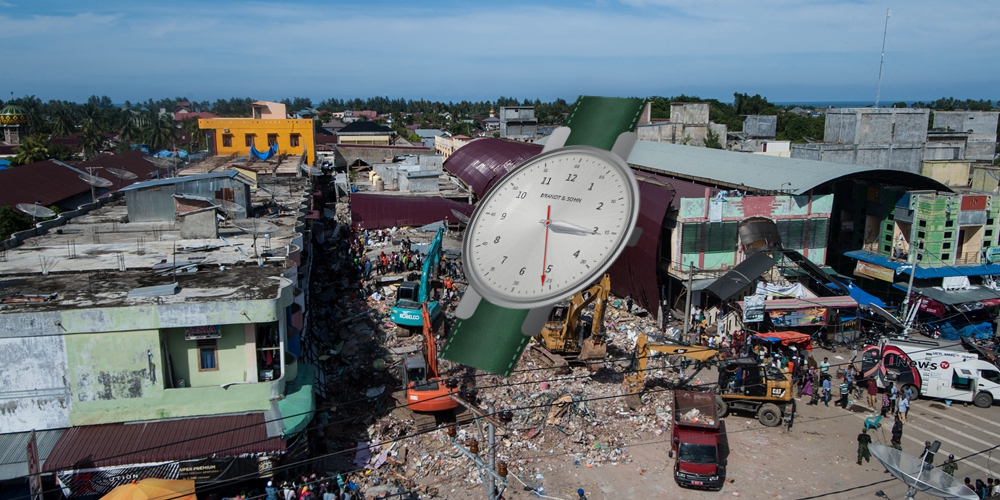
3:15:26
